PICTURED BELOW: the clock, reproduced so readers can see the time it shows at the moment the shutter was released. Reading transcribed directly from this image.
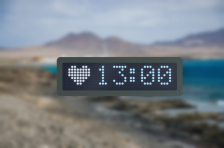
13:00
